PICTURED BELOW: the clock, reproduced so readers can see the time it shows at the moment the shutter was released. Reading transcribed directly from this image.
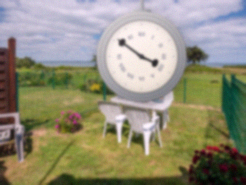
3:51
